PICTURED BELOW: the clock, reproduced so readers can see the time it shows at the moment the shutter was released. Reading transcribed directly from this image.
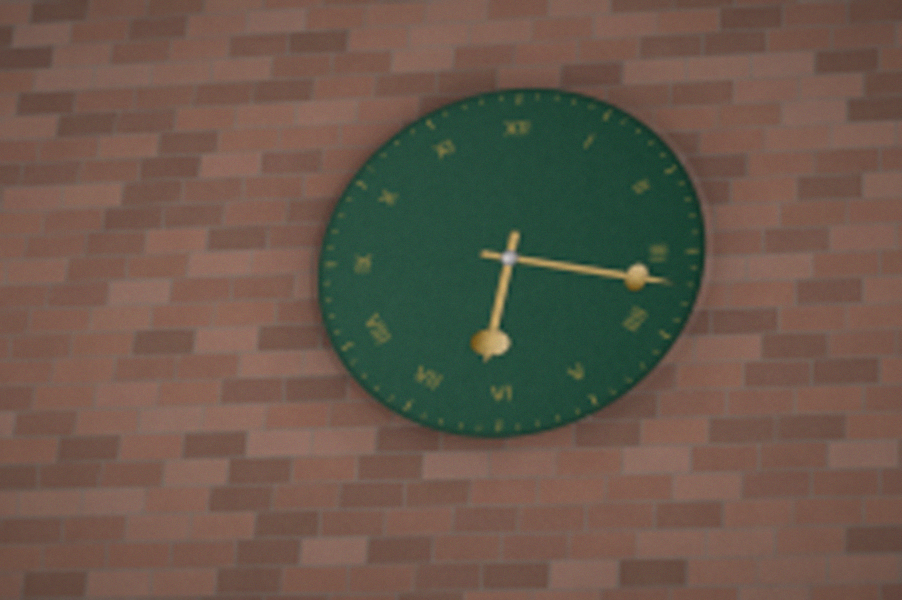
6:17
